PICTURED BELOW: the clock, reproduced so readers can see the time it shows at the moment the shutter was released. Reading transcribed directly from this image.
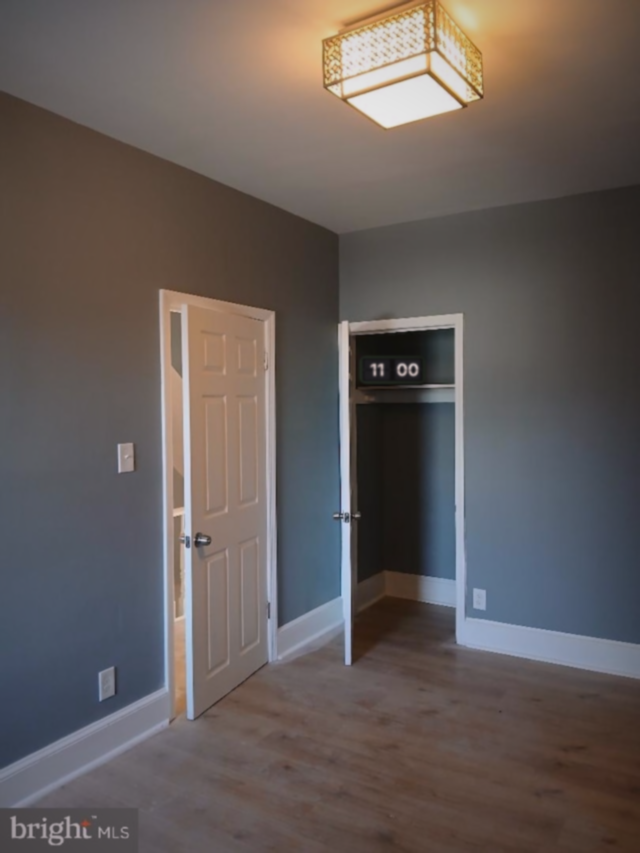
11:00
